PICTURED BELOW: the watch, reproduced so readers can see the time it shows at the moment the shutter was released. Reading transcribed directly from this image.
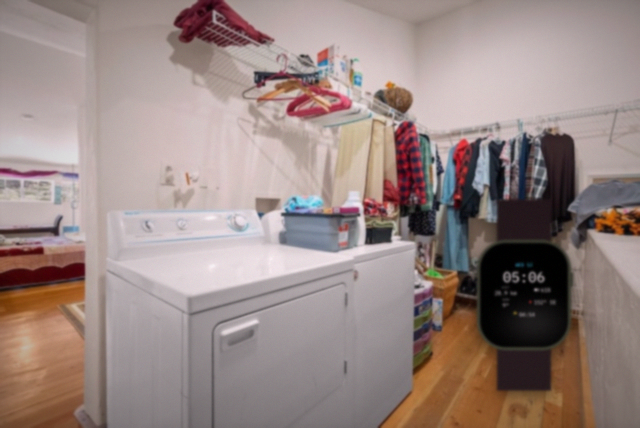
5:06
